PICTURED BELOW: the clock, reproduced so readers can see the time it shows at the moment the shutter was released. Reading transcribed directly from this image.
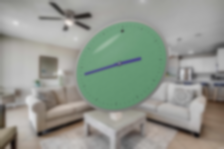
2:43
